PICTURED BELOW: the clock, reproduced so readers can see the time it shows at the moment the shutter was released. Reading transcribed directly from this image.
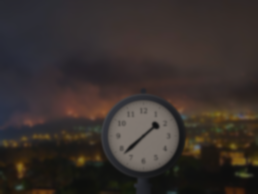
1:38
